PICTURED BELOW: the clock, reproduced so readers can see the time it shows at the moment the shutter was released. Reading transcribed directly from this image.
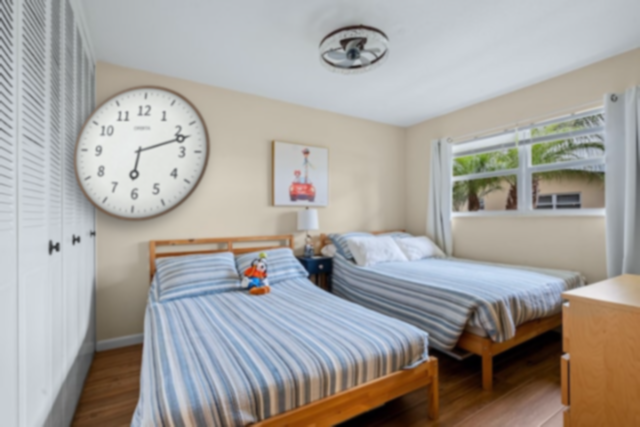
6:12
